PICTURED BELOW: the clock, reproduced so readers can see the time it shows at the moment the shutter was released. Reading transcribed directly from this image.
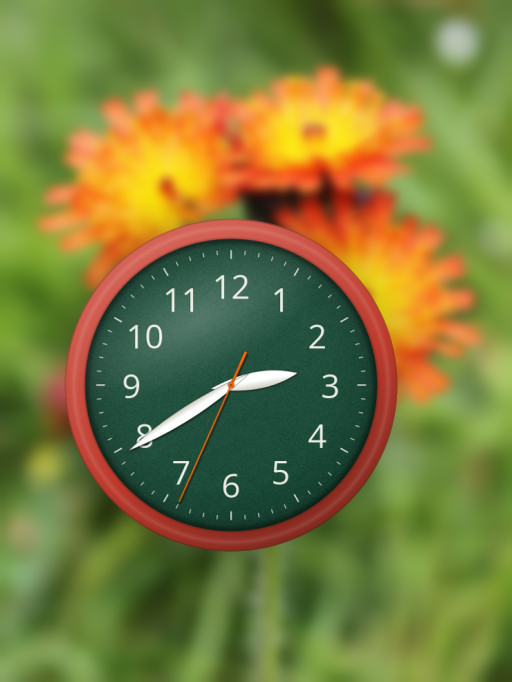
2:39:34
